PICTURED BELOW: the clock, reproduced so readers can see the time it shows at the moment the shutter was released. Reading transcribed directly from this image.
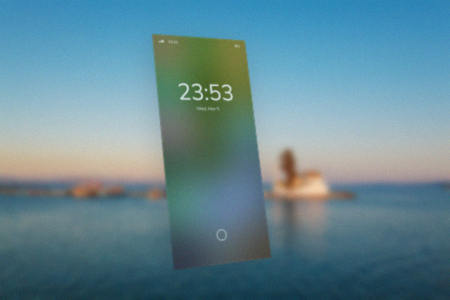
23:53
